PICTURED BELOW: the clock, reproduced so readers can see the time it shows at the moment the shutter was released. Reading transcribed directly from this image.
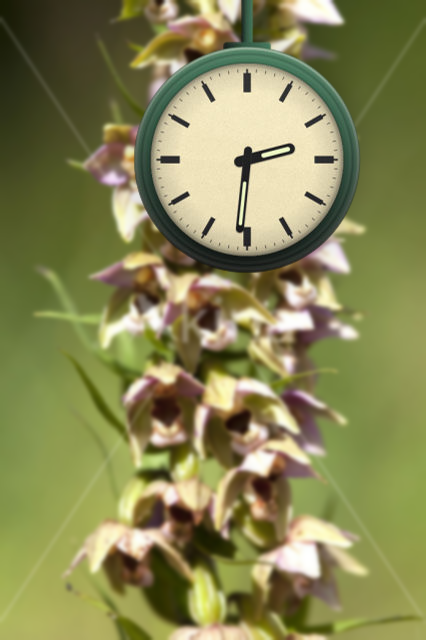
2:31
